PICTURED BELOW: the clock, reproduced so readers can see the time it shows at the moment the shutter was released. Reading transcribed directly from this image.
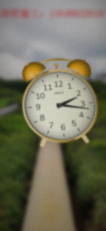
2:17
